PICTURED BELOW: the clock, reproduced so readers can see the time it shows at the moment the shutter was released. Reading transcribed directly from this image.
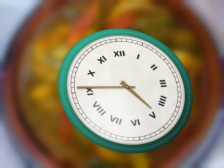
4:46
